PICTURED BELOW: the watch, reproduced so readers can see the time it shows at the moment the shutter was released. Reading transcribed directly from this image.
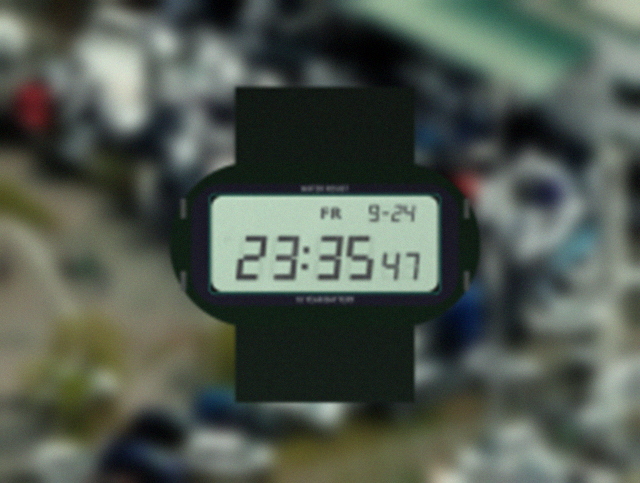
23:35:47
